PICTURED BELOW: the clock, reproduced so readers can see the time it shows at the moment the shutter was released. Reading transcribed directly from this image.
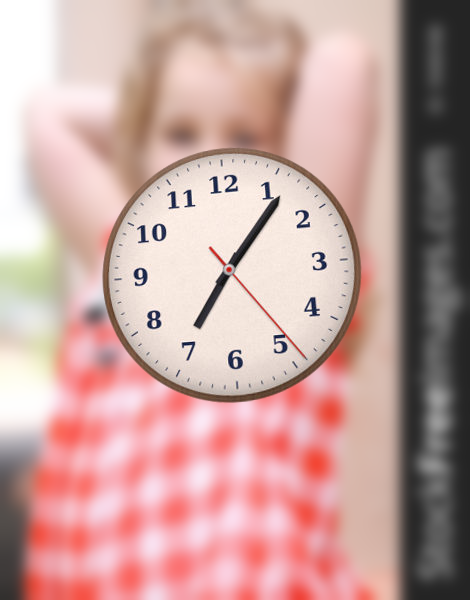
7:06:24
